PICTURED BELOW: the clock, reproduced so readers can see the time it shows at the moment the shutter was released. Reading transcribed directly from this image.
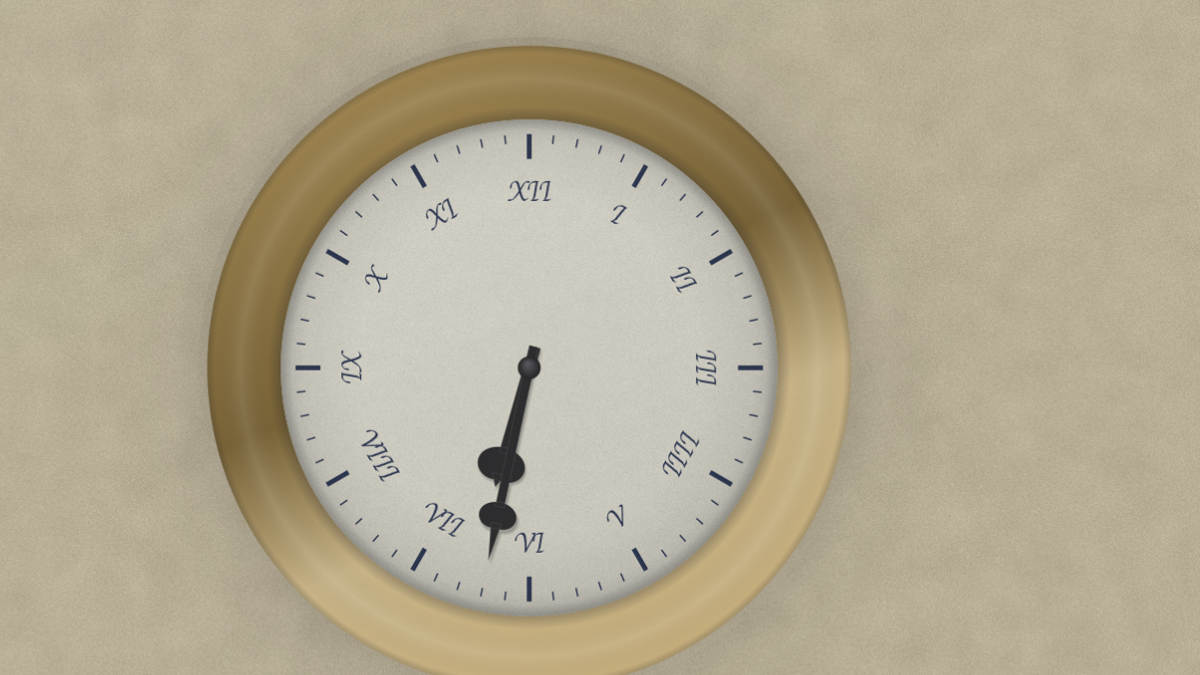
6:32
